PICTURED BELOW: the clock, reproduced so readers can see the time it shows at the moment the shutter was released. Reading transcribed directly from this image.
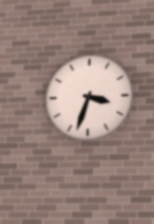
3:33
